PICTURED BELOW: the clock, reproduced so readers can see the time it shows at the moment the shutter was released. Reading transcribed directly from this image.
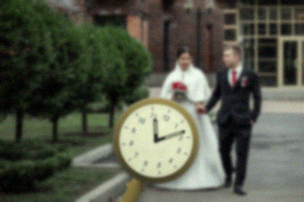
11:08
